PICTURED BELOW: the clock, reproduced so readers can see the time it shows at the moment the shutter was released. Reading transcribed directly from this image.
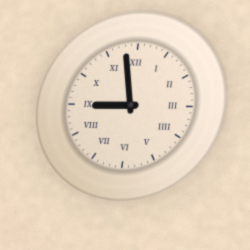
8:58
